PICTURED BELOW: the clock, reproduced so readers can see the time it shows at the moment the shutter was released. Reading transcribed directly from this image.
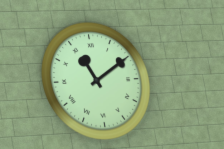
11:10
